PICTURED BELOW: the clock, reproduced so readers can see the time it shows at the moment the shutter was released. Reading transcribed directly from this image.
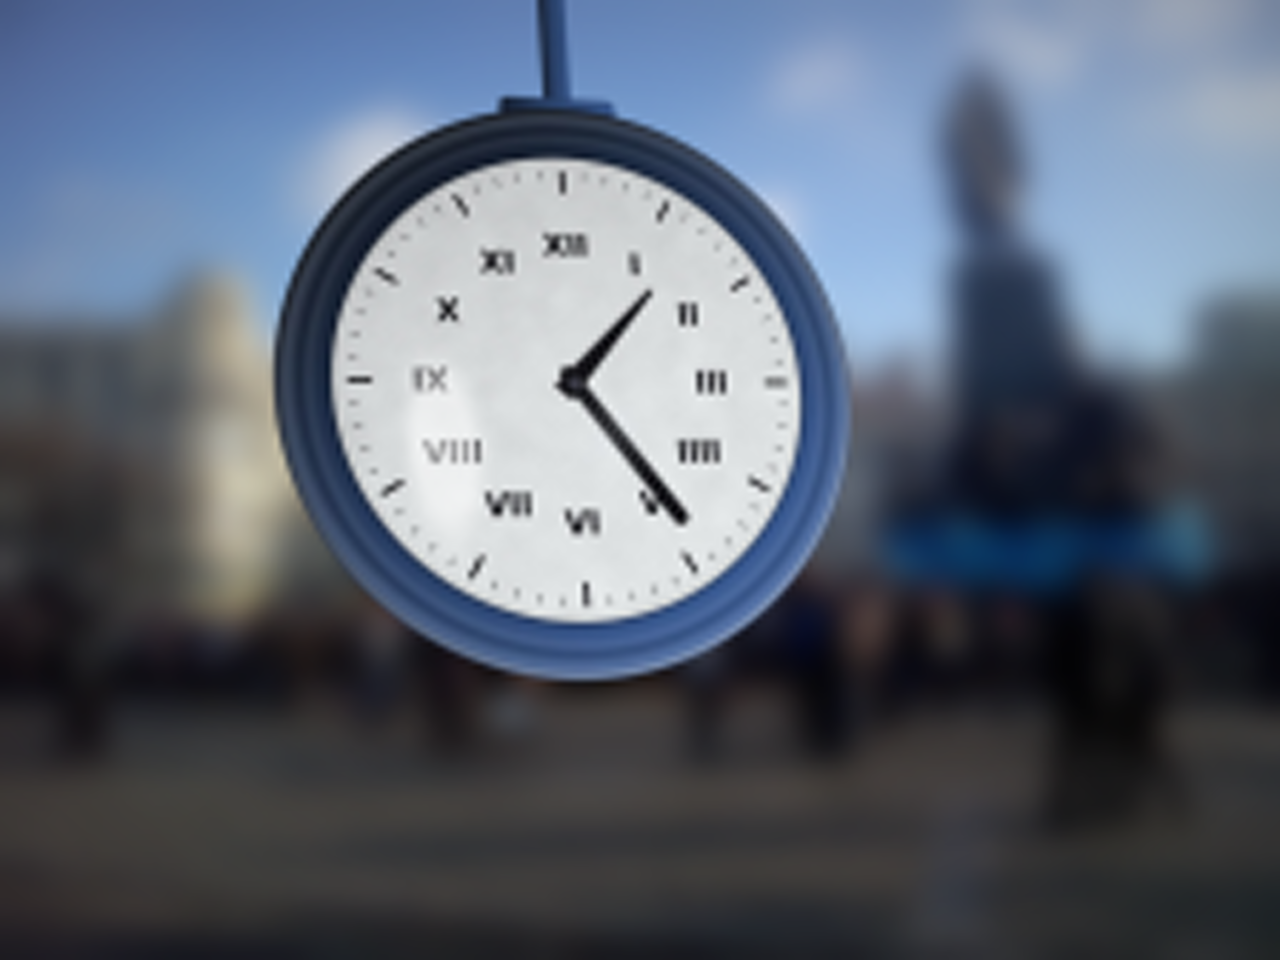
1:24
